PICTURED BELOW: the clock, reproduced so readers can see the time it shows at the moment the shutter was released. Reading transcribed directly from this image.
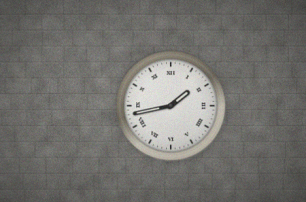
1:43
